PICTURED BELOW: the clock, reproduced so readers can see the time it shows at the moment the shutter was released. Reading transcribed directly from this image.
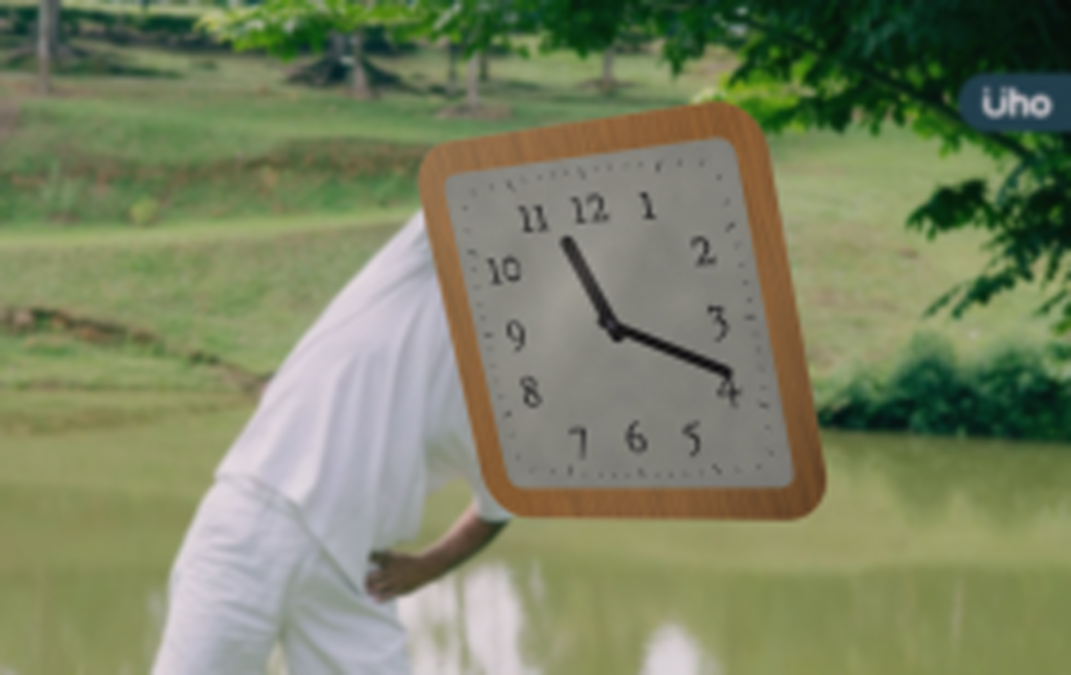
11:19
